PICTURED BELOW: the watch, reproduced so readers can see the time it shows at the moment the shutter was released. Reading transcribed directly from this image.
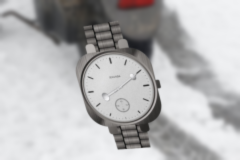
8:10
